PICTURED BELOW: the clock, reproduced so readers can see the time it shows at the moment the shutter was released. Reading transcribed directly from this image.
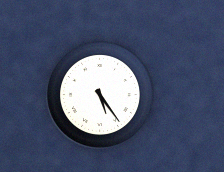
5:24
